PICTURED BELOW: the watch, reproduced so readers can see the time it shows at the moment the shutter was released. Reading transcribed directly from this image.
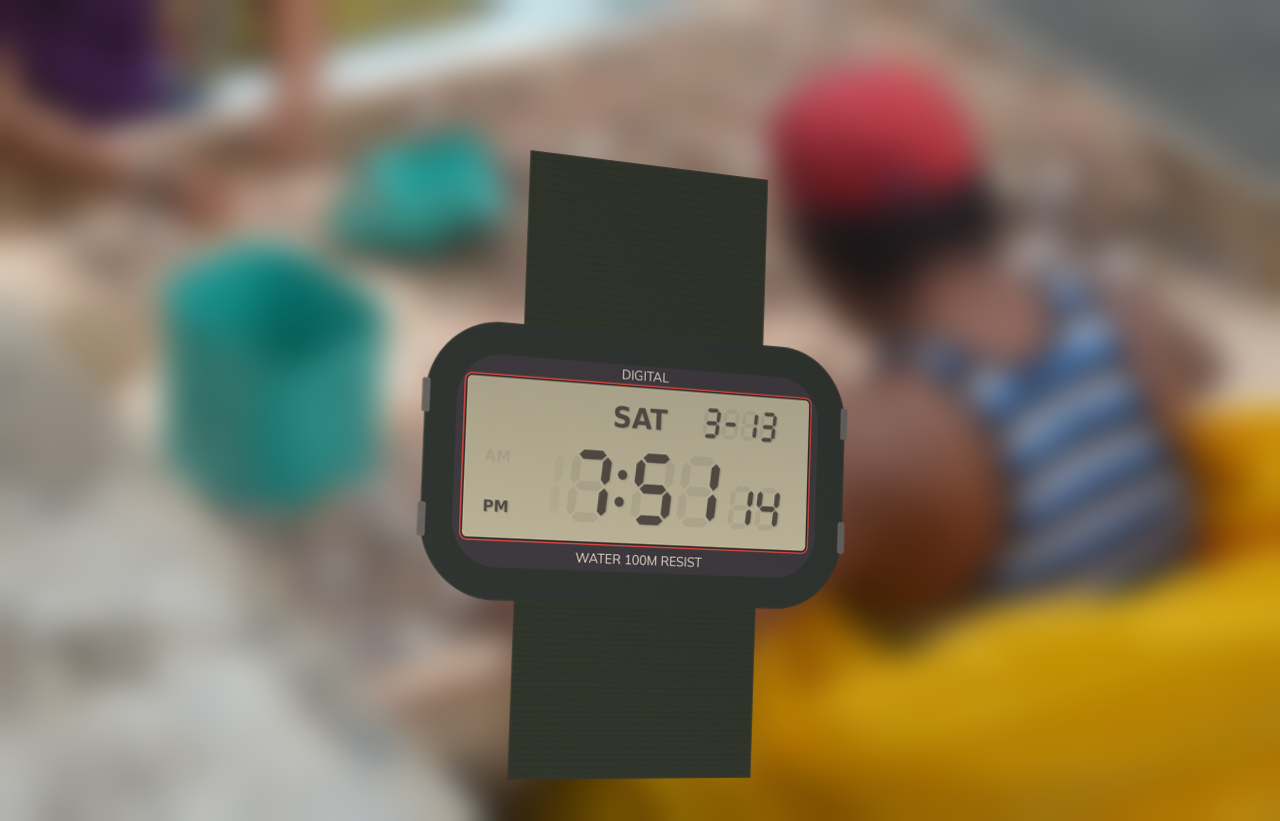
7:51:14
